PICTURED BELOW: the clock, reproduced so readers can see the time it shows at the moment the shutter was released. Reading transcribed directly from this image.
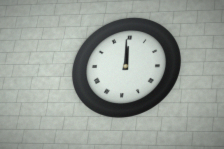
11:59
